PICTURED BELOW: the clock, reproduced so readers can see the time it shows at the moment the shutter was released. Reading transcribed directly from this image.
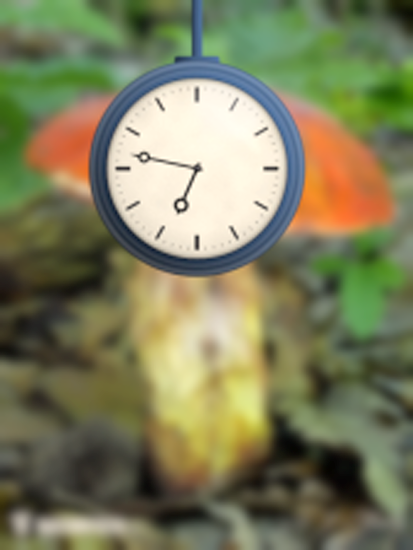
6:47
